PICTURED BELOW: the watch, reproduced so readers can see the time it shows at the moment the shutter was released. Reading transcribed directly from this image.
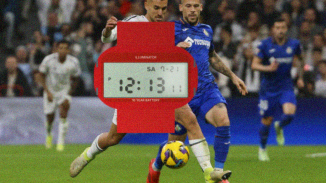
12:13:11
